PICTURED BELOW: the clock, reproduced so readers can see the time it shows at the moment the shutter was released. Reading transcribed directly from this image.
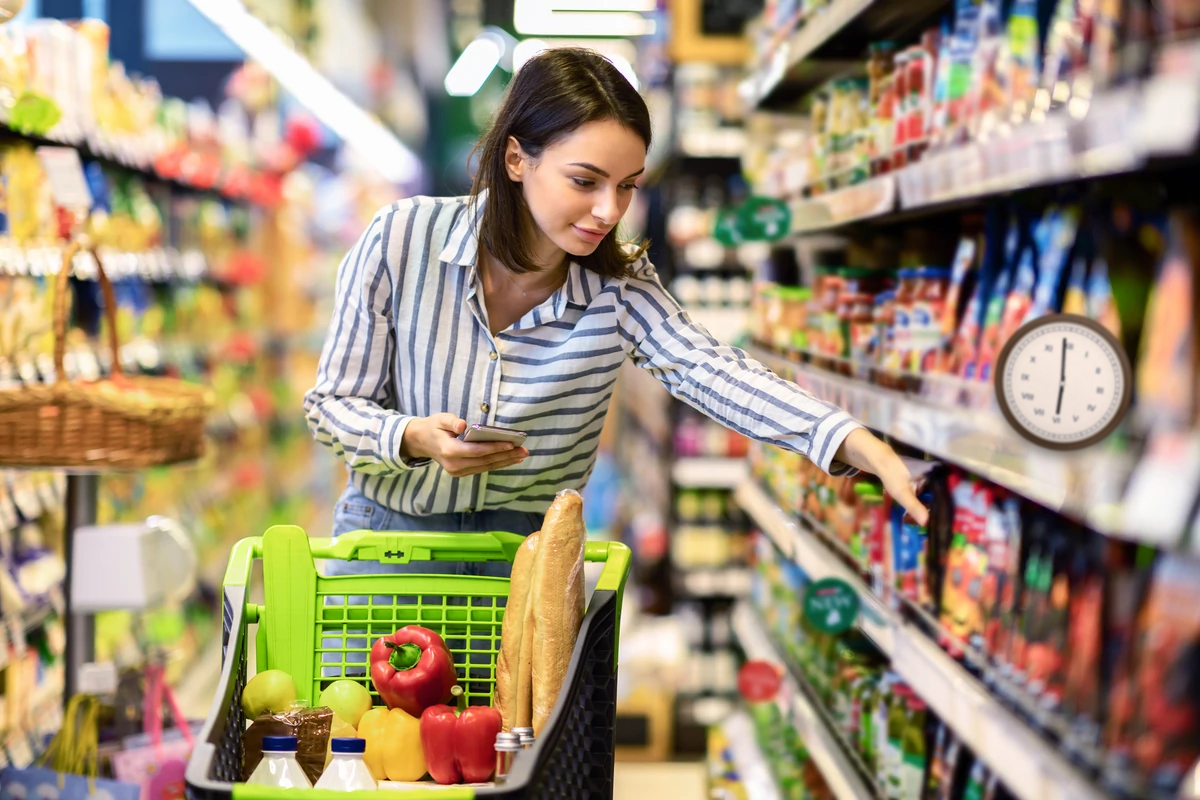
5:59
